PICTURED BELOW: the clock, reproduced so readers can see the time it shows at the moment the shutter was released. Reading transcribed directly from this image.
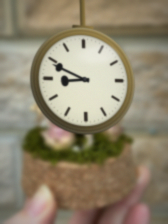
8:49
